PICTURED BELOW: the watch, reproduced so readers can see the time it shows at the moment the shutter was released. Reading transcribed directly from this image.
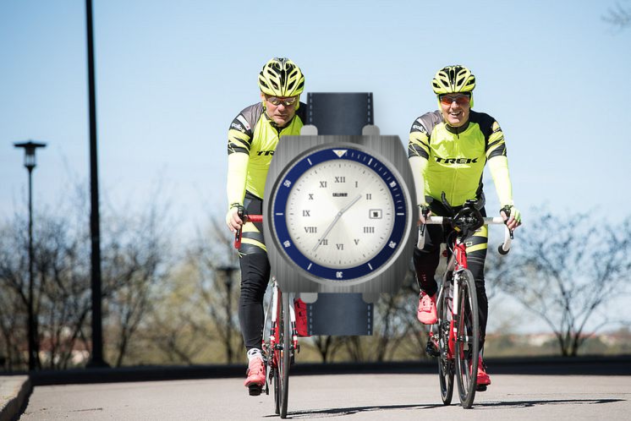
1:36
